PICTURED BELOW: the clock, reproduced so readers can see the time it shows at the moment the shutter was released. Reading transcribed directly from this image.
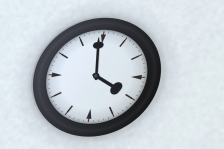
3:59
